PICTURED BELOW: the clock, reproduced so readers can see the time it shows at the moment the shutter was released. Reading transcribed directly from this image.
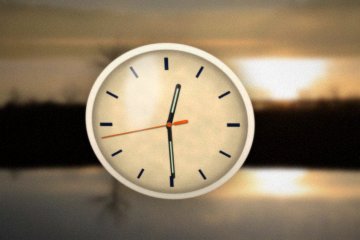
12:29:43
